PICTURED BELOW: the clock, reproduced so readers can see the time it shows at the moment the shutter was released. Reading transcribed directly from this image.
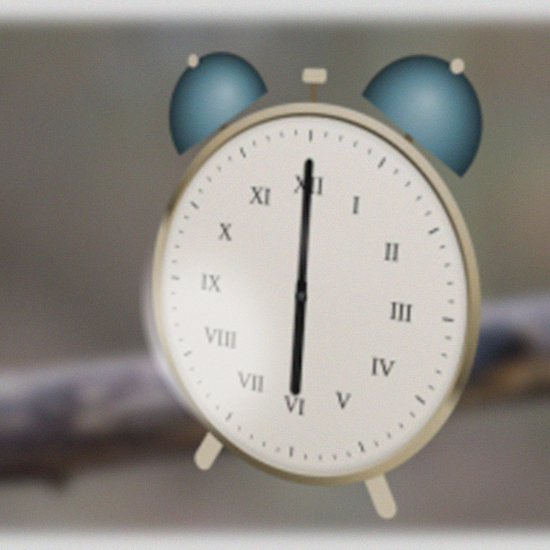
6:00
